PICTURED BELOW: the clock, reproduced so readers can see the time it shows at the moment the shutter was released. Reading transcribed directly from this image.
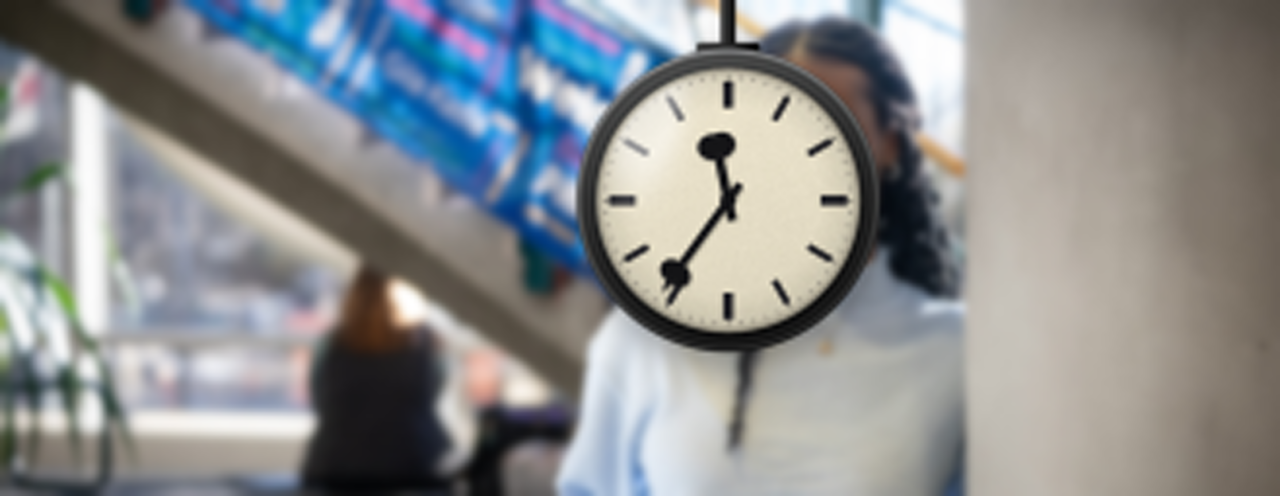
11:36
